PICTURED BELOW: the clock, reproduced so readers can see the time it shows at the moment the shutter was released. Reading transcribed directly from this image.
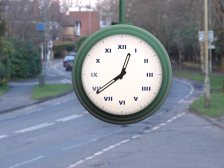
12:39
